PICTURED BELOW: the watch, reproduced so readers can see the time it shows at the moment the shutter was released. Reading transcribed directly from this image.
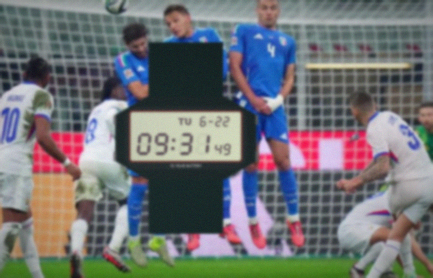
9:31:49
